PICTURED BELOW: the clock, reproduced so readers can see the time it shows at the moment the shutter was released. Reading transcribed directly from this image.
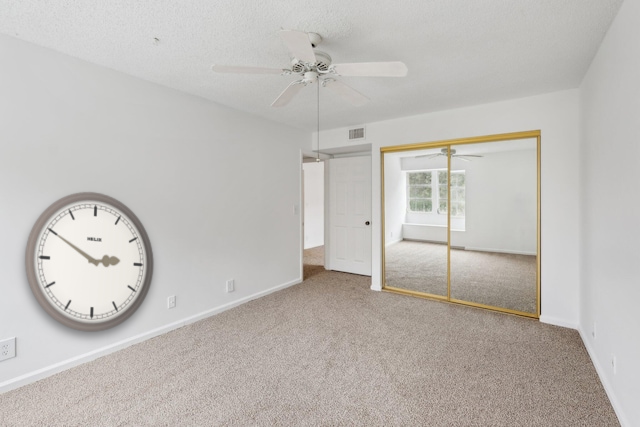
2:50
